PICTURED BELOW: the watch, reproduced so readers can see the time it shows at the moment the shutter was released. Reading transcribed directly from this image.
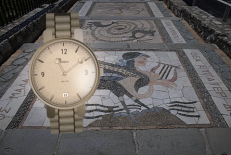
11:09
